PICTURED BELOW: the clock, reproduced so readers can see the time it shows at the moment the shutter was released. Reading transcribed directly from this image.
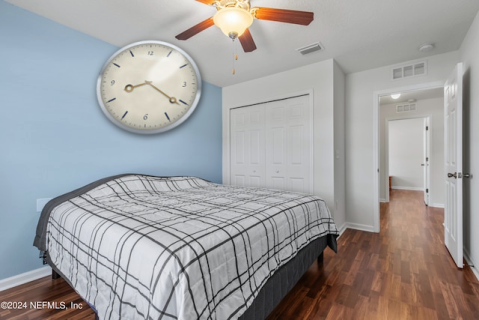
8:21
